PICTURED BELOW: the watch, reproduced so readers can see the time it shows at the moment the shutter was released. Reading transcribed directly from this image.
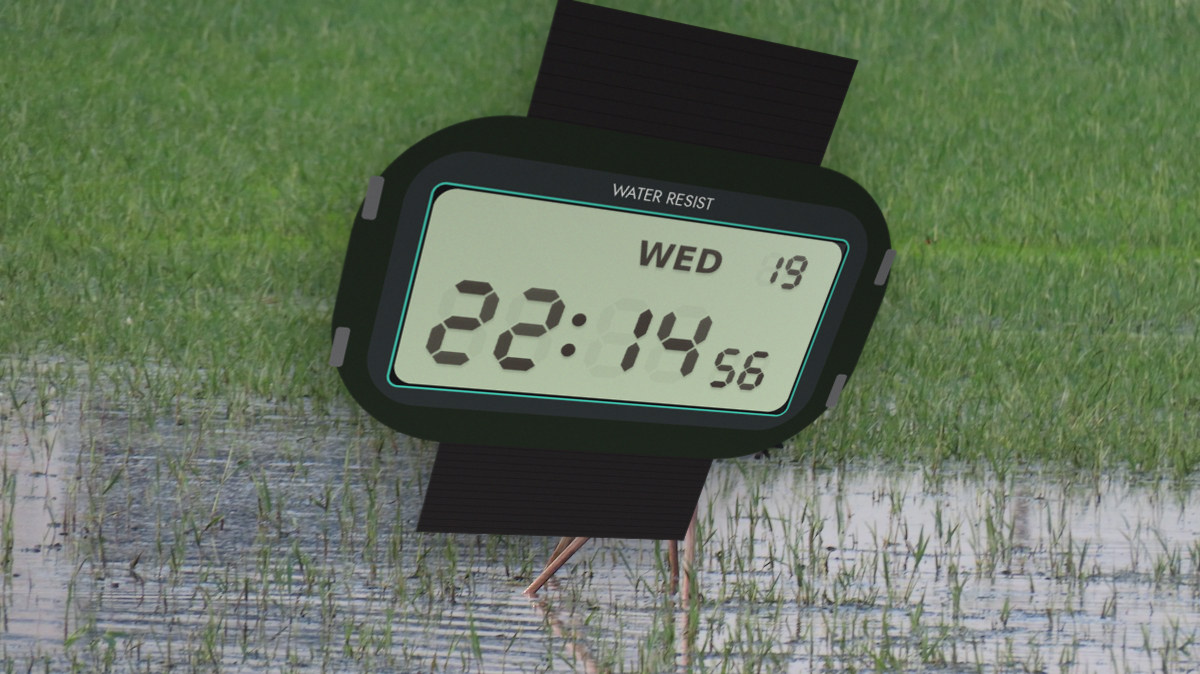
22:14:56
